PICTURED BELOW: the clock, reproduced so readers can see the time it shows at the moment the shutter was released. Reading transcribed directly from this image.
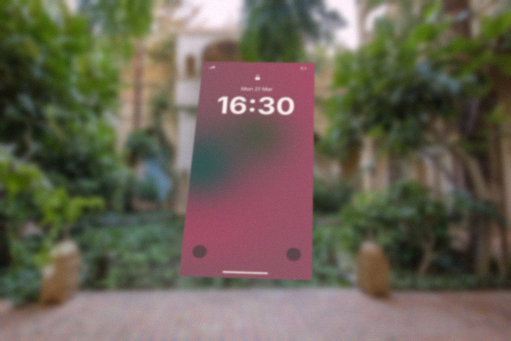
16:30
